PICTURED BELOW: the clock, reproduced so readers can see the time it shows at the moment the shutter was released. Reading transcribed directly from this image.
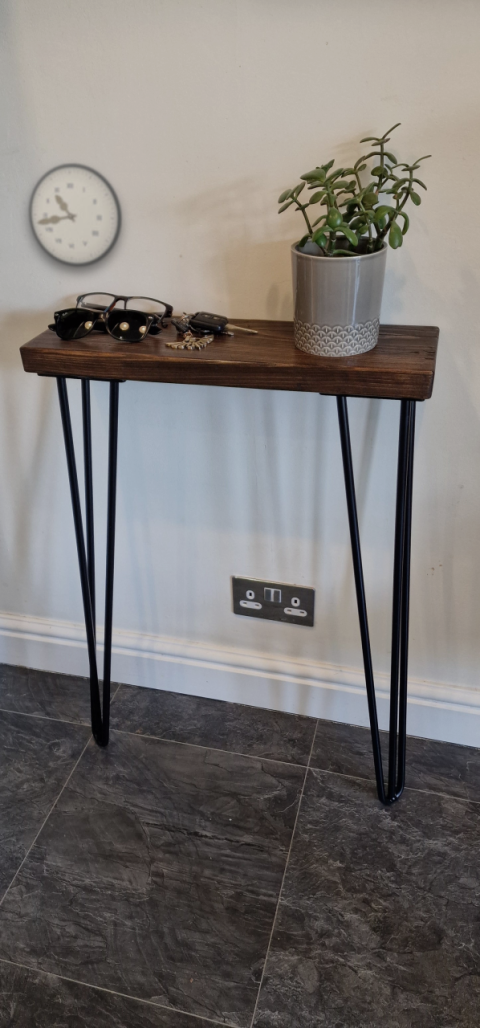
10:43
